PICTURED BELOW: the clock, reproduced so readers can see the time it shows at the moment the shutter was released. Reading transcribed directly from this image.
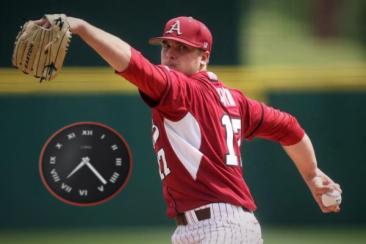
7:23
